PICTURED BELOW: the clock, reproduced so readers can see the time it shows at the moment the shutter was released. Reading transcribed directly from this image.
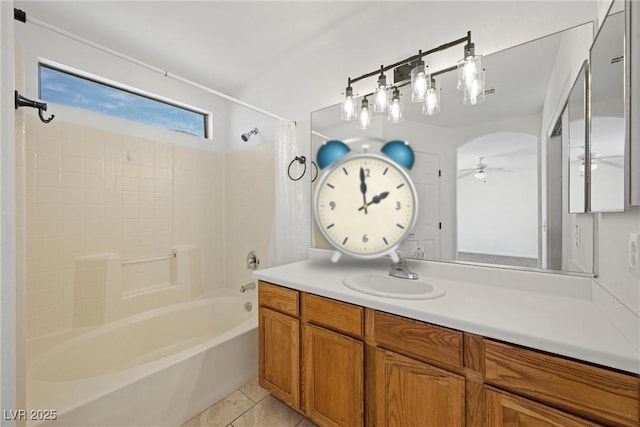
1:59
